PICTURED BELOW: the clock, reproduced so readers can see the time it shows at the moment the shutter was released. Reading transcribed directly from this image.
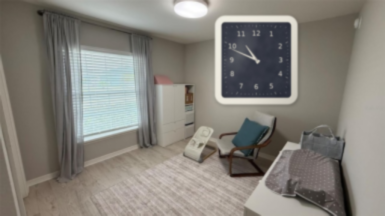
10:49
